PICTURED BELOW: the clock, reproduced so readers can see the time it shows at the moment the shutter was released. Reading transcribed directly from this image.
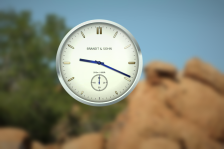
9:19
